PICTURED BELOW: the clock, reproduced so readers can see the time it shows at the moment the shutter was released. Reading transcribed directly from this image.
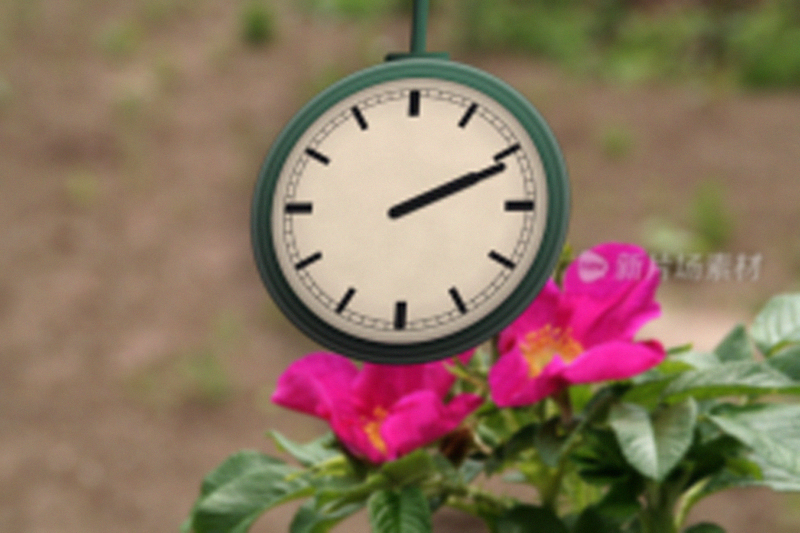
2:11
